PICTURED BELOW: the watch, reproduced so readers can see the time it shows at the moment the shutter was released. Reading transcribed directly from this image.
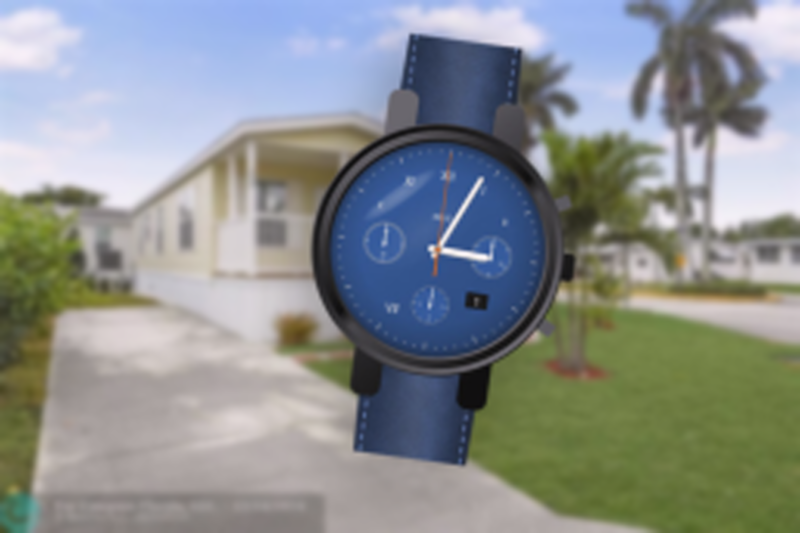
3:04
